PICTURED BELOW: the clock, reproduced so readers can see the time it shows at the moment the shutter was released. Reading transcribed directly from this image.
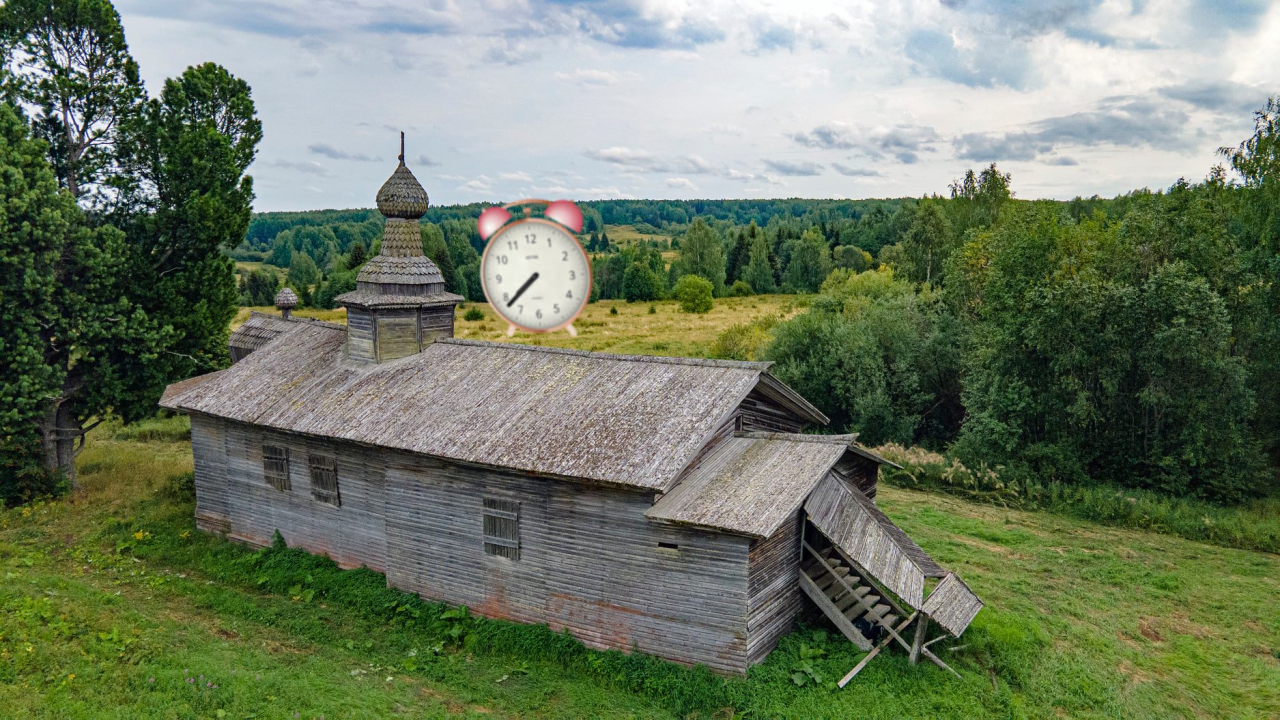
7:38
